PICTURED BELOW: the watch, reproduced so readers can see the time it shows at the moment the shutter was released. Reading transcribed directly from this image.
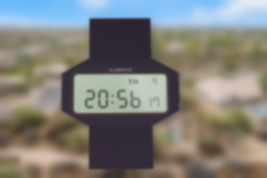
20:56
